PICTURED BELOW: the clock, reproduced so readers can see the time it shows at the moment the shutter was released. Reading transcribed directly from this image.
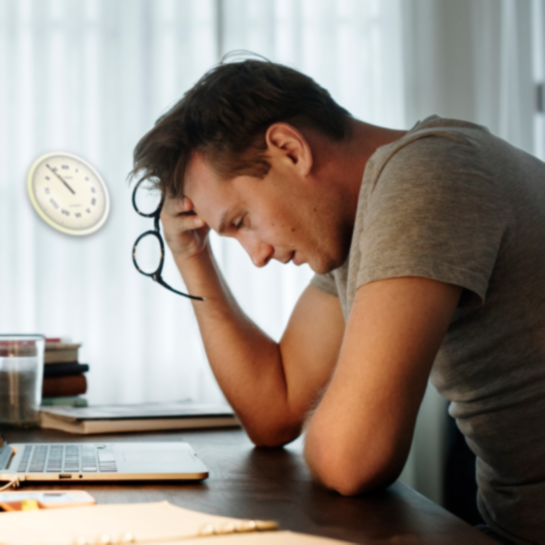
10:54
